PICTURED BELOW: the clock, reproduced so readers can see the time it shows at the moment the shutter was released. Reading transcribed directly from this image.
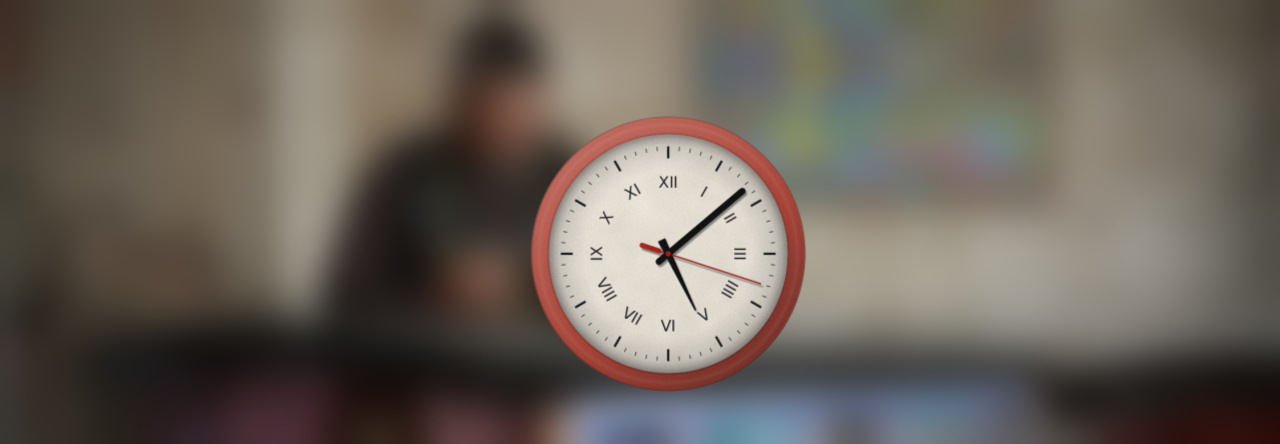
5:08:18
